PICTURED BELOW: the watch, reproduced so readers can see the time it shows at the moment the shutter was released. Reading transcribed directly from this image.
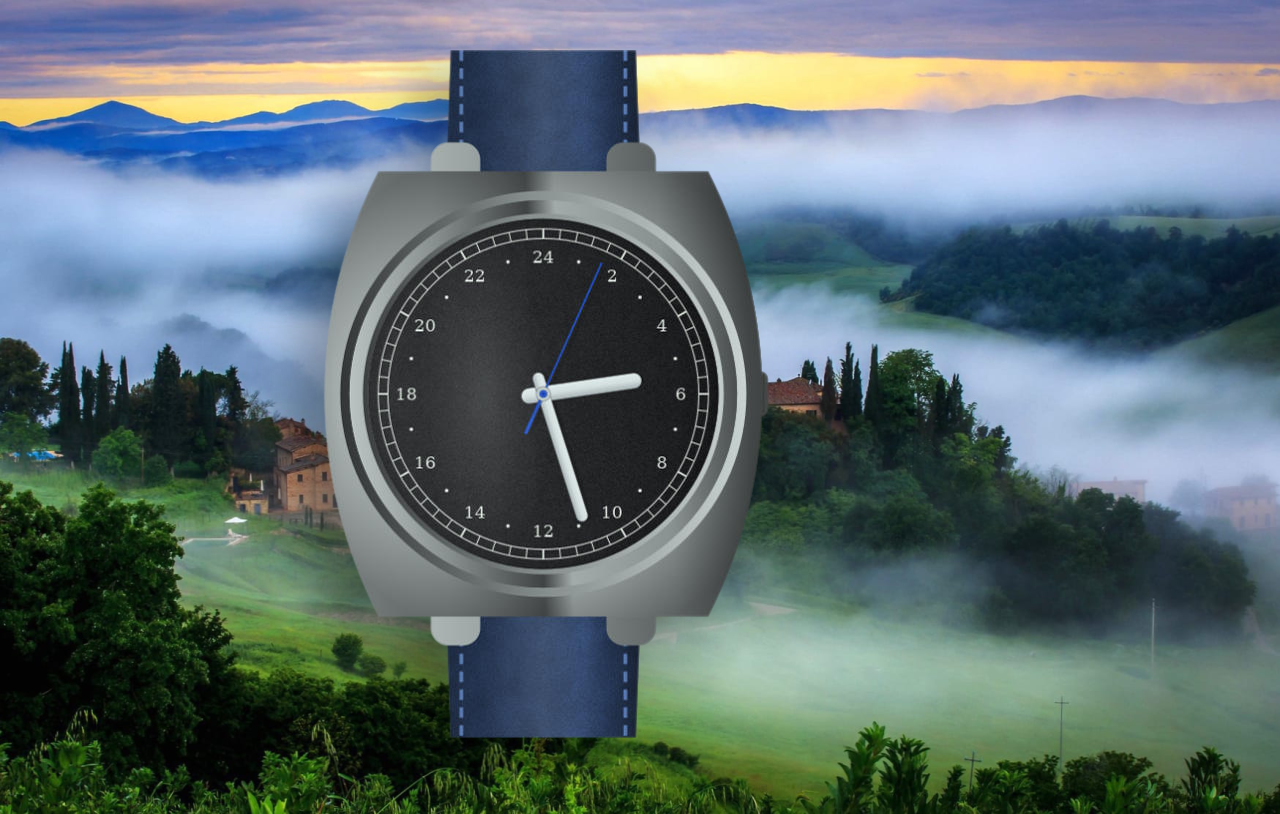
5:27:04
